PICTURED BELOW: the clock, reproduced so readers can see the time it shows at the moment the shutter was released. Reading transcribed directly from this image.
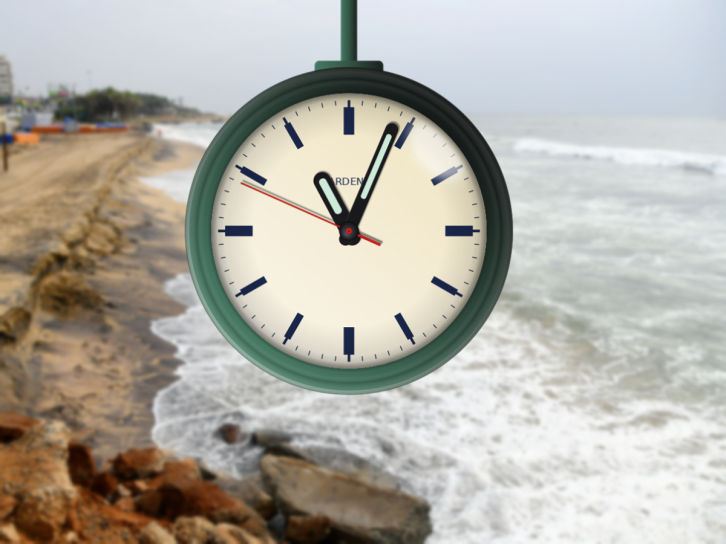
11:03:49
